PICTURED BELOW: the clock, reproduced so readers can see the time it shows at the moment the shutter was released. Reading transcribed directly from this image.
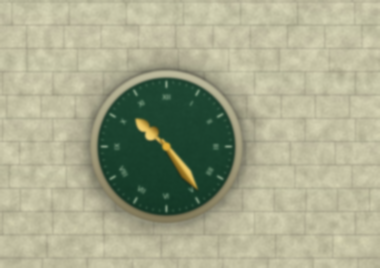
10:24
